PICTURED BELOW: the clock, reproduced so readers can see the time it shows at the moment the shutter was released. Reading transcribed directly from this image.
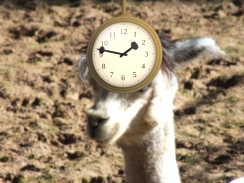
1:47
